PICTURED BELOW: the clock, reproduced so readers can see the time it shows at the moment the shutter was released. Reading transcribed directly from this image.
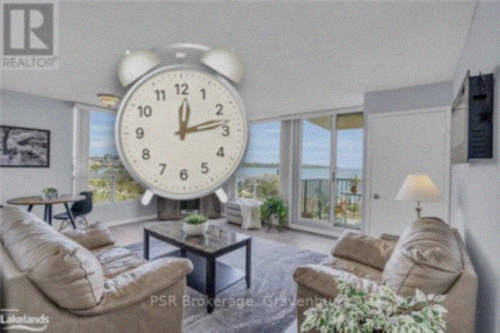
12:13
